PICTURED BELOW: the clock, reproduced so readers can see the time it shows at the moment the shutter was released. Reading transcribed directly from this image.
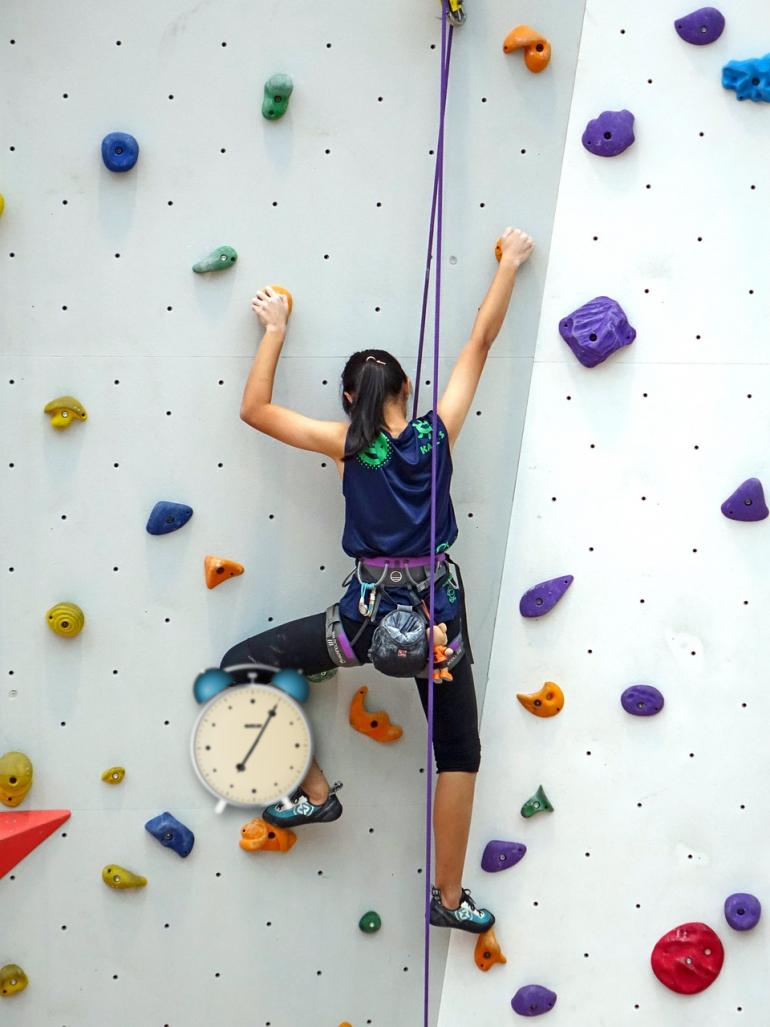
7:05
